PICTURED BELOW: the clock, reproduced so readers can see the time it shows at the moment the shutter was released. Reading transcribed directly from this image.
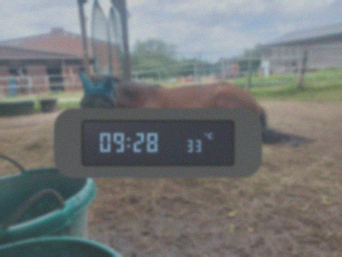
9:28
